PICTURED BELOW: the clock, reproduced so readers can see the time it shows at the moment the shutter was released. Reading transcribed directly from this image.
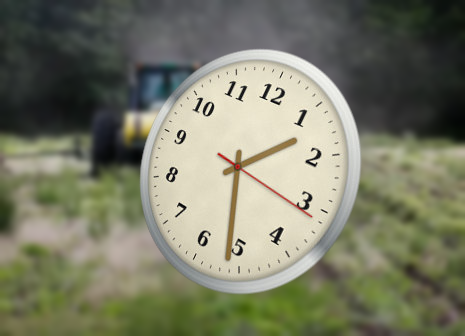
1:26:16
